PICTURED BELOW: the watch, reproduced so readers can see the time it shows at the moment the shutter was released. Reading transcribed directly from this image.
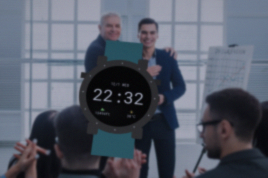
22:32
